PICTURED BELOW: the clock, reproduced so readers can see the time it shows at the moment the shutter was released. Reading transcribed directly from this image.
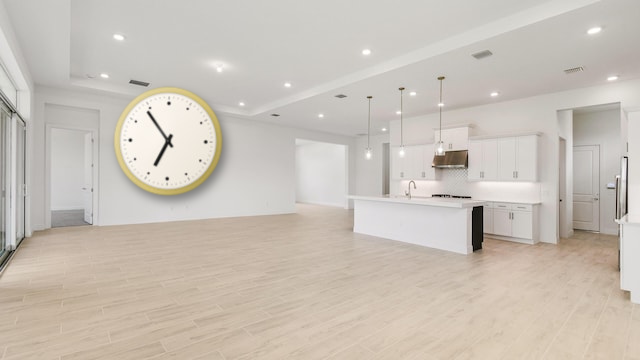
6:54
